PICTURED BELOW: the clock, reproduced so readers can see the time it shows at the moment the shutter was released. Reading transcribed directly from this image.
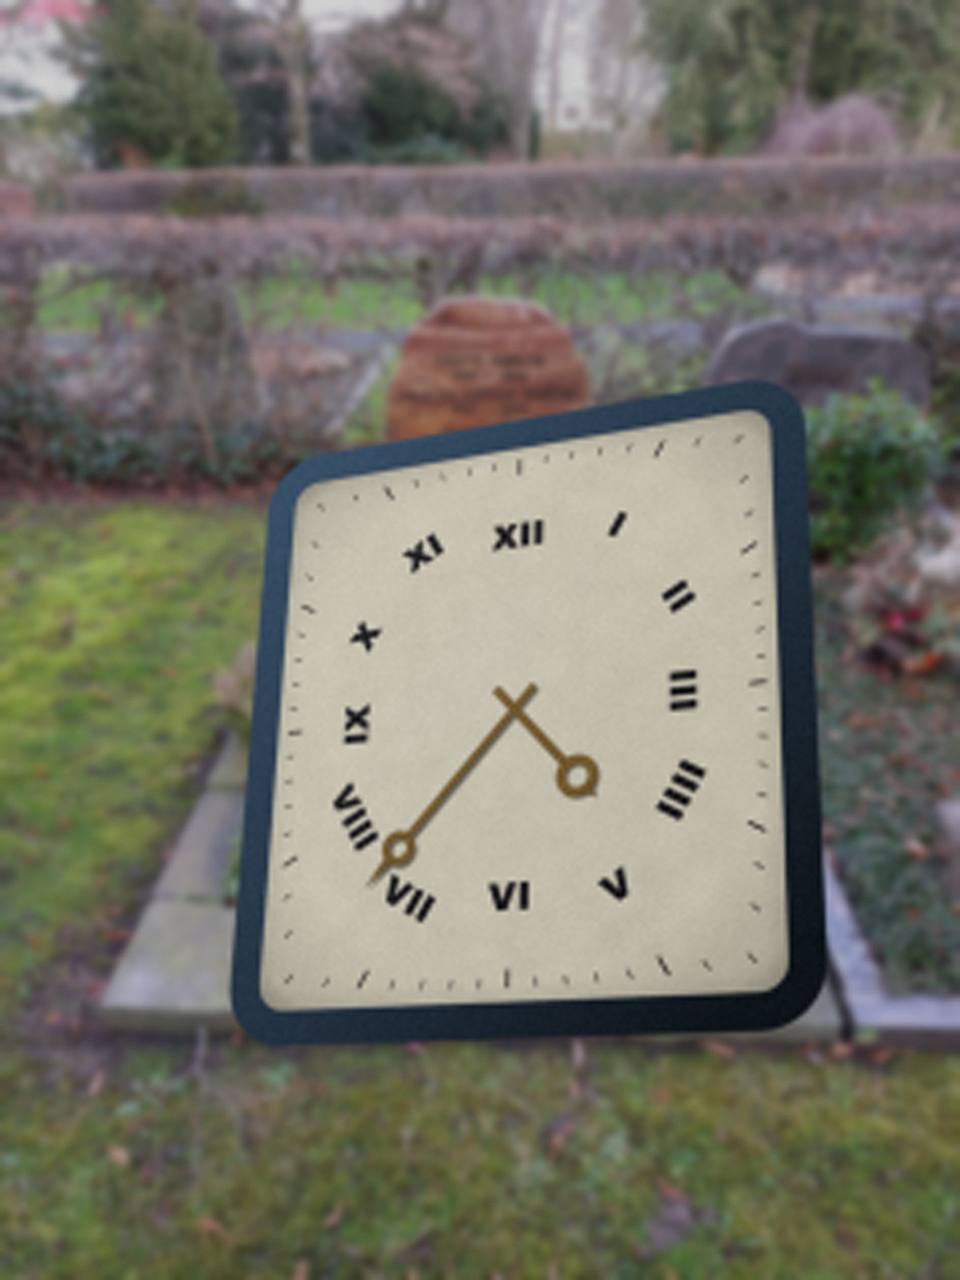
4:37
